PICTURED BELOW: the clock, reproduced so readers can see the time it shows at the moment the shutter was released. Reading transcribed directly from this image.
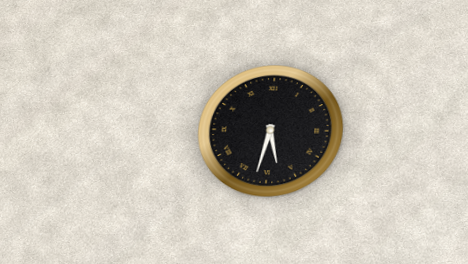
5:32
